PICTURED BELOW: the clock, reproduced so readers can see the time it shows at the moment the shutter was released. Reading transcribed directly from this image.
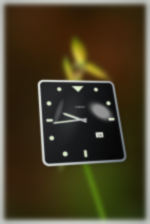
9:44
